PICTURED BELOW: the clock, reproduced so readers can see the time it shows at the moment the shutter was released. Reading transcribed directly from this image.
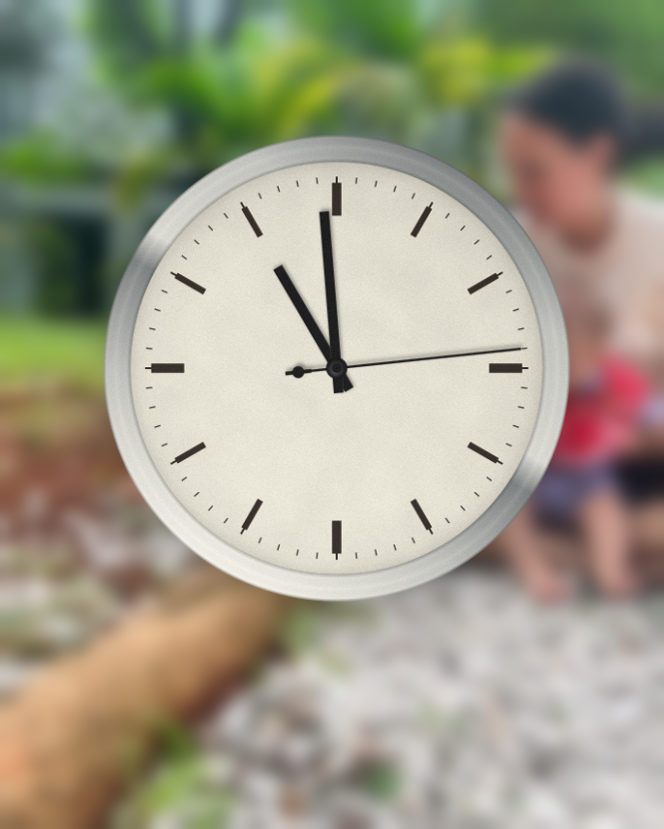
10:59:14
